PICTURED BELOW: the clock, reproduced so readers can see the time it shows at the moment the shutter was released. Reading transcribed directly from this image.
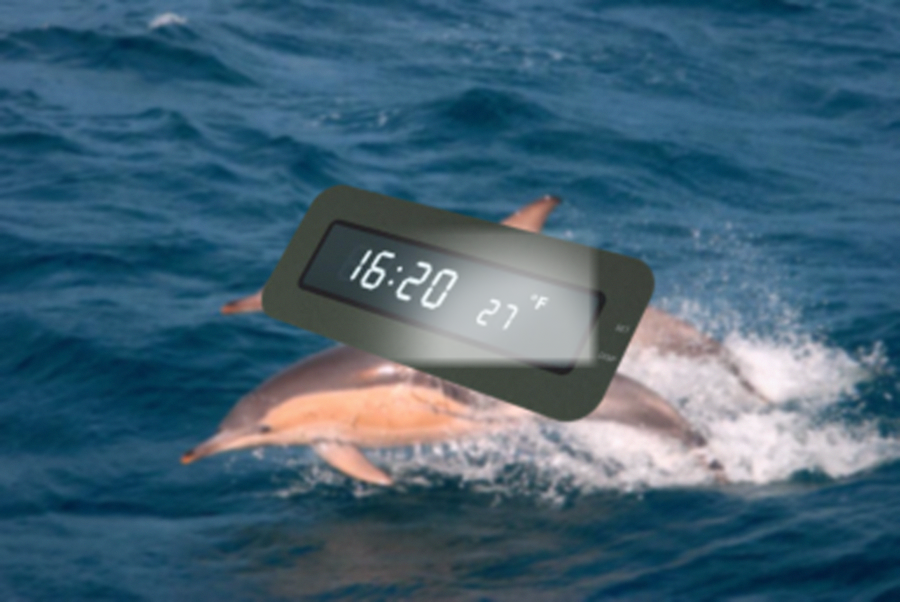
16:20
